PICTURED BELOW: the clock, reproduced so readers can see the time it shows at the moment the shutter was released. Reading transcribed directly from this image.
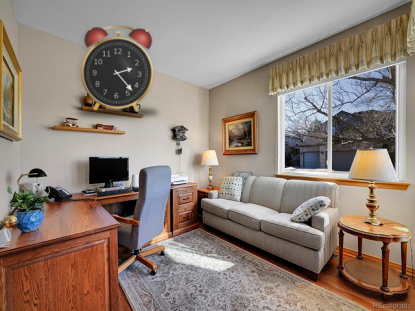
2:23
